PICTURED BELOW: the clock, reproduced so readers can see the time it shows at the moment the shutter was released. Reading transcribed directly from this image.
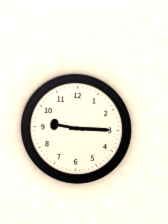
9:15
